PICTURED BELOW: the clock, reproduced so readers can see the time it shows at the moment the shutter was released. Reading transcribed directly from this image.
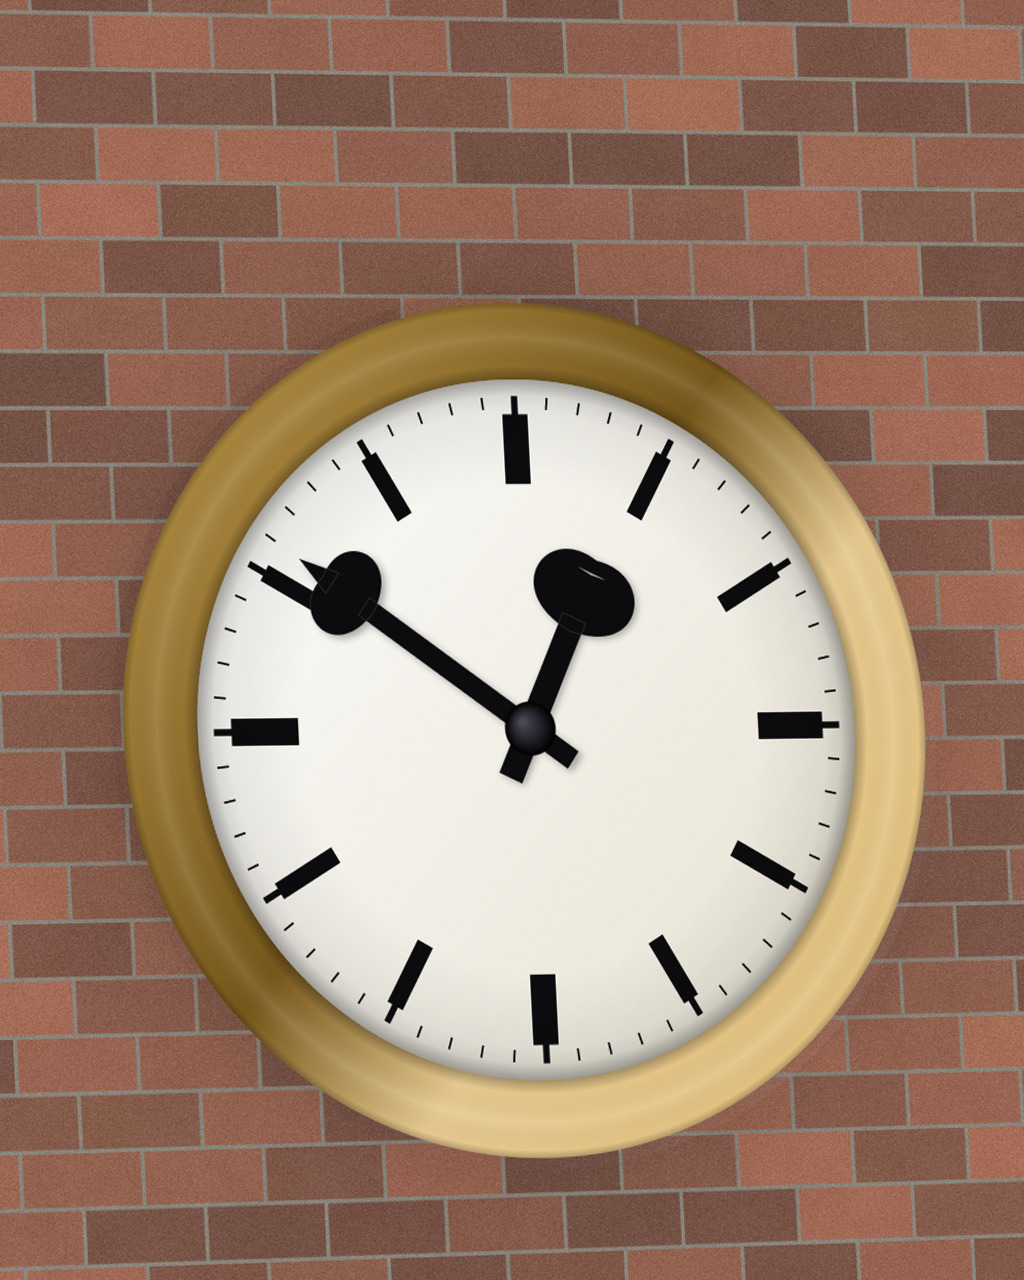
12:51
